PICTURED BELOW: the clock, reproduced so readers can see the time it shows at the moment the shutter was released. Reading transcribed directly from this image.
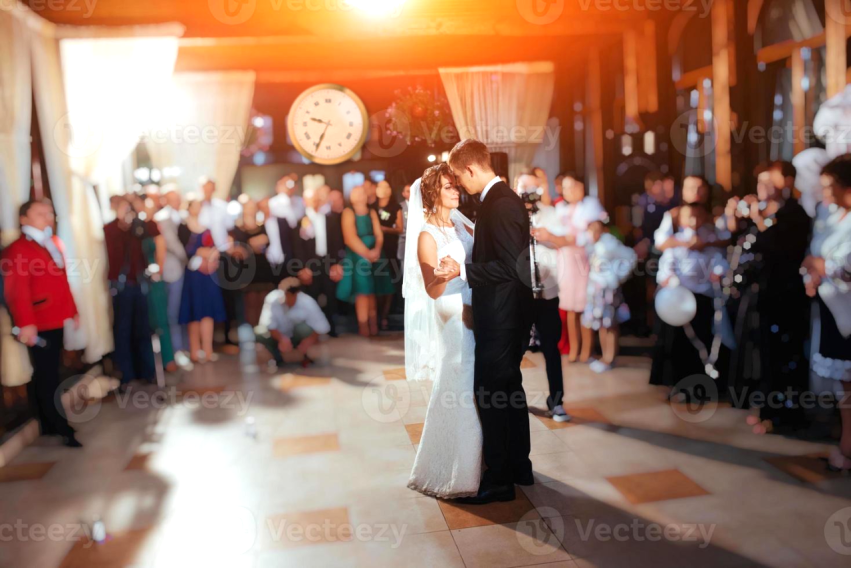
9:34
